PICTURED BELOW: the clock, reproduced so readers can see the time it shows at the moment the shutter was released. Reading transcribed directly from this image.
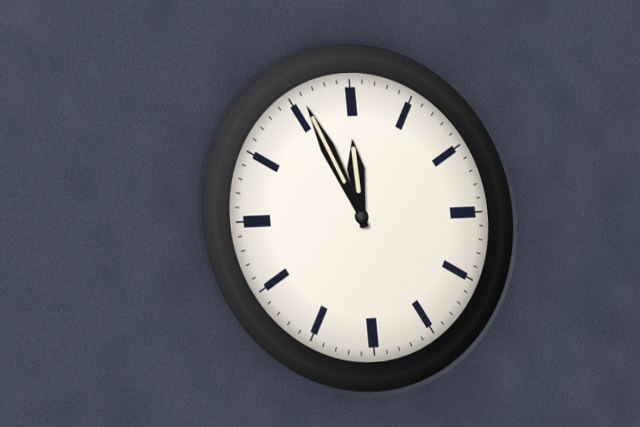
11:56
